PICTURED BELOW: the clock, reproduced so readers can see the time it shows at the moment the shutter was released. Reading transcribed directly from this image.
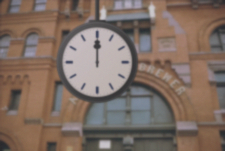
12:00
